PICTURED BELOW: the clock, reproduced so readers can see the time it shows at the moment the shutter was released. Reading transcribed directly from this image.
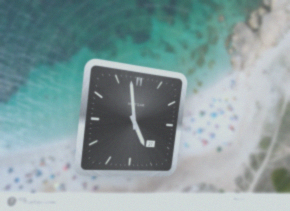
4:58
